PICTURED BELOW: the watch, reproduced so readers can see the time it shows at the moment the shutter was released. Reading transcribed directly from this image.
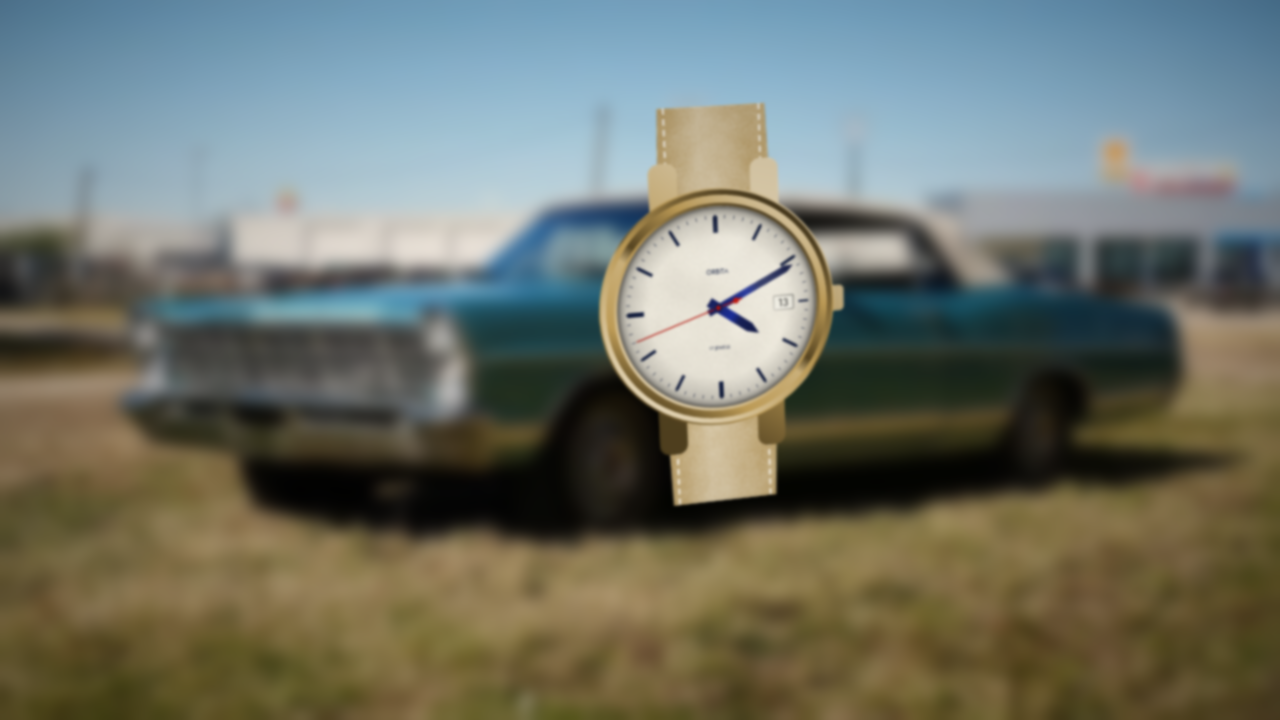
4:10:42
